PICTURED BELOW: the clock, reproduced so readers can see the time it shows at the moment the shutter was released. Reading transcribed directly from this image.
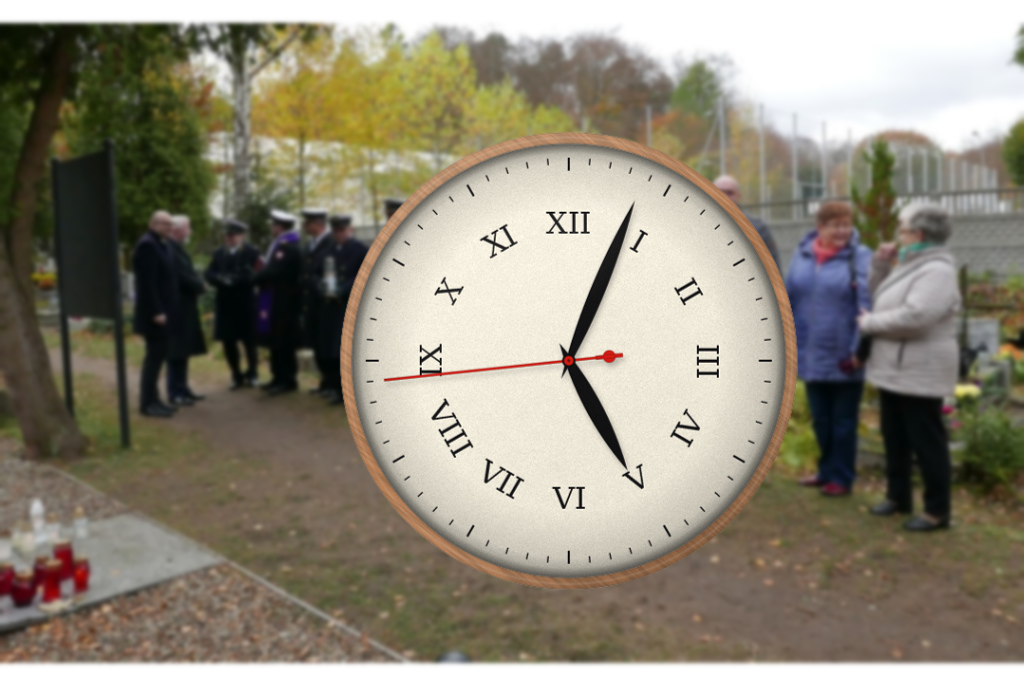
5:03:44
